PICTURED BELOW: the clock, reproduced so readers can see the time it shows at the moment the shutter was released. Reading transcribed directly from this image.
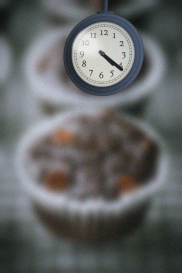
4:21
